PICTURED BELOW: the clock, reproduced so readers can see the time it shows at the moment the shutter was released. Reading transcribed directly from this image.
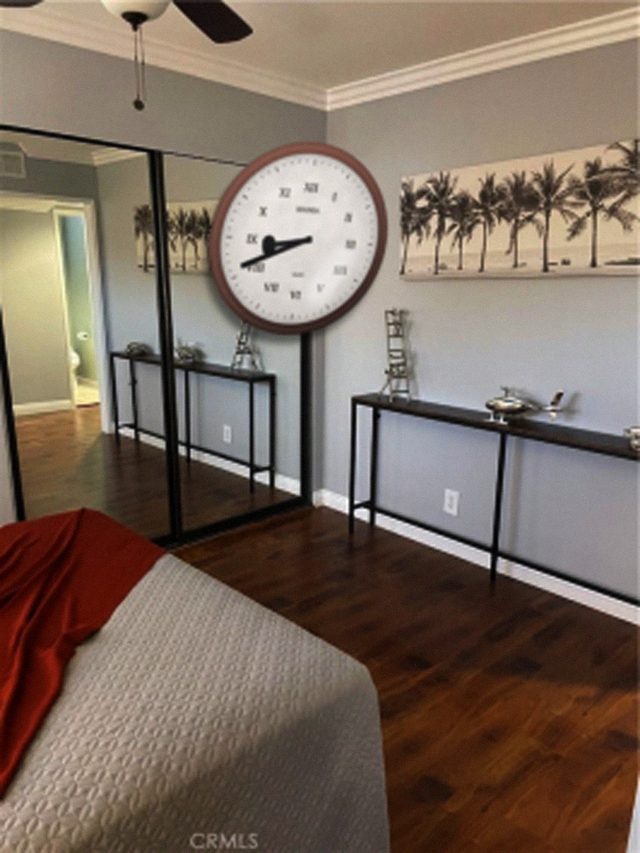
8:41
